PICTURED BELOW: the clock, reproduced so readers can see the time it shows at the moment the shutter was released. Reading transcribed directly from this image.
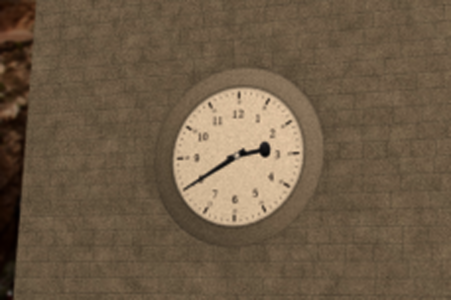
2:40
